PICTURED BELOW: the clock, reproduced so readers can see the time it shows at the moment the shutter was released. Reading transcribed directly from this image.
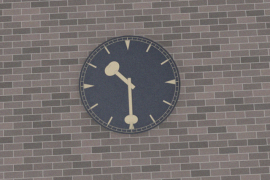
10:30
